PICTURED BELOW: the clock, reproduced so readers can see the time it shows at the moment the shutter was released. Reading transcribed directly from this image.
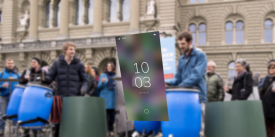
10:03
